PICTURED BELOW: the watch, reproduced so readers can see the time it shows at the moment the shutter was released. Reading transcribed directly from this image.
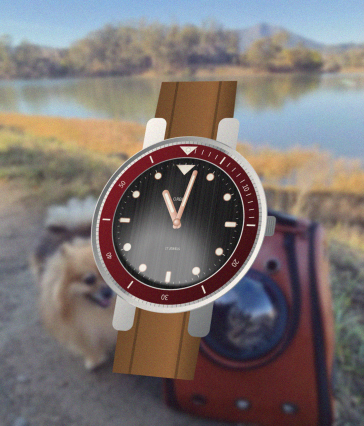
11:02
